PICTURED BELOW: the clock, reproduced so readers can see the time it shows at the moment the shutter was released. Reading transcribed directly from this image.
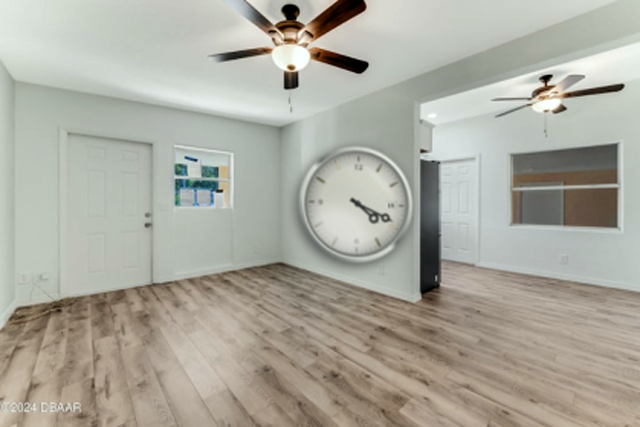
4:19
